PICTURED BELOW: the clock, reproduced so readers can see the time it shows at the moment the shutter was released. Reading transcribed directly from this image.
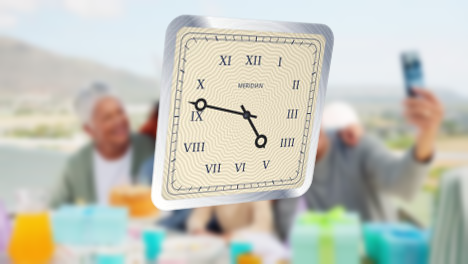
4:47
